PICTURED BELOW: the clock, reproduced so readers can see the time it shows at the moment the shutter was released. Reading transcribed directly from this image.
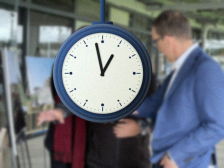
12:58
